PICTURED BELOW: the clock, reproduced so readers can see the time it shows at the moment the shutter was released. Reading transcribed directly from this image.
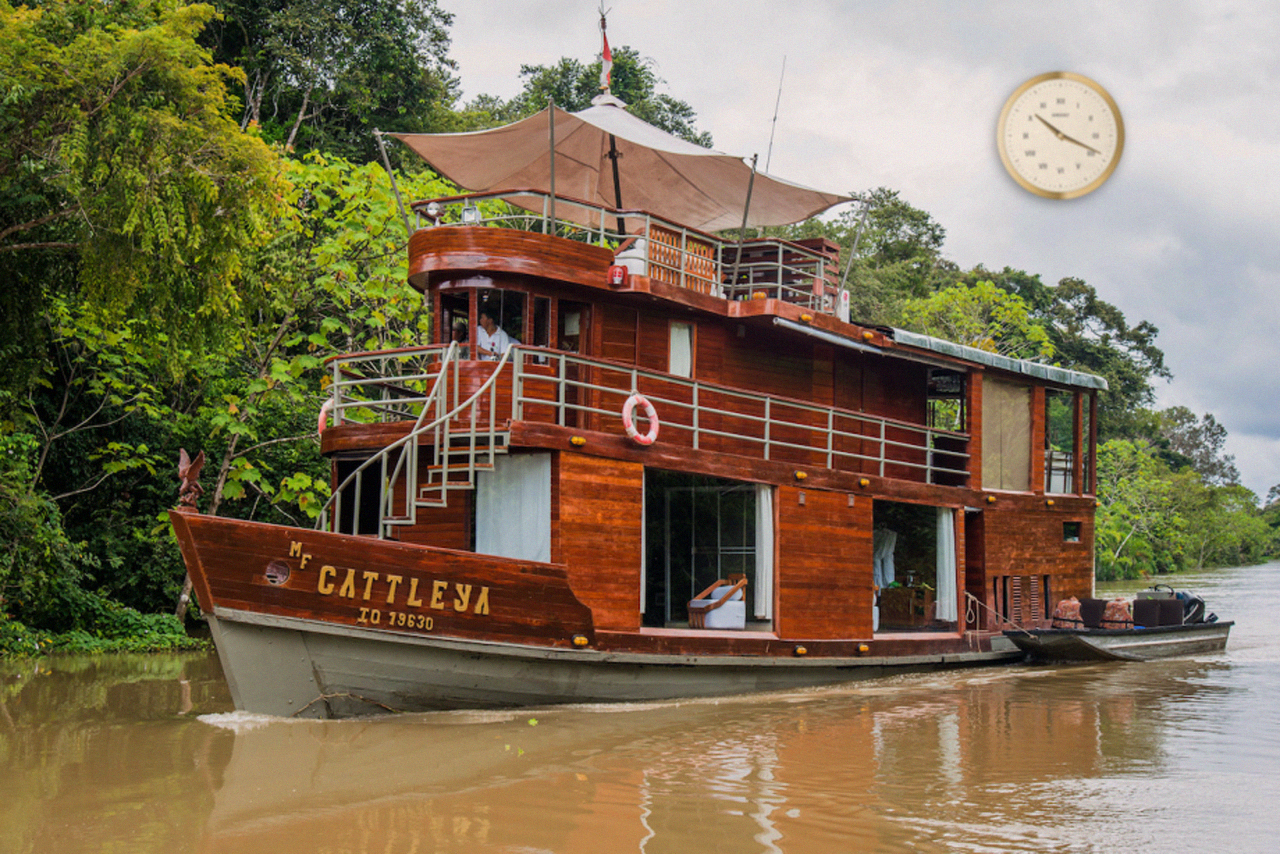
10:19
